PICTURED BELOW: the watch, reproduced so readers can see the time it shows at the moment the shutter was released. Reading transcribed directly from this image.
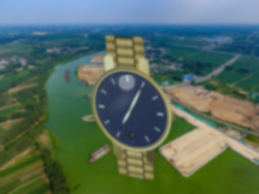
7:05
